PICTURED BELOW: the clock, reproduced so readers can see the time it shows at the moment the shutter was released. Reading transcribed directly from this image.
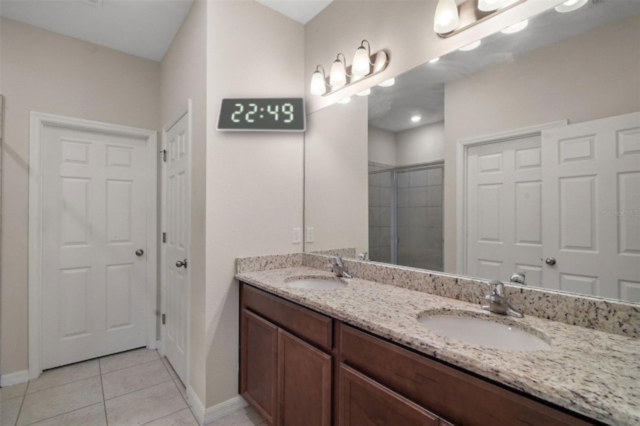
22:49
